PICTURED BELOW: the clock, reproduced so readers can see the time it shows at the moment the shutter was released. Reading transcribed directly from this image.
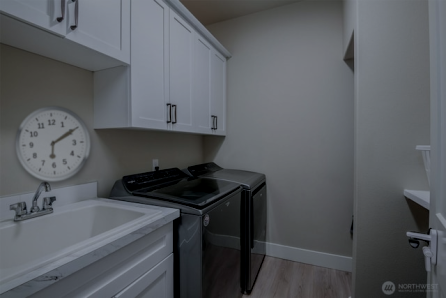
6:10
